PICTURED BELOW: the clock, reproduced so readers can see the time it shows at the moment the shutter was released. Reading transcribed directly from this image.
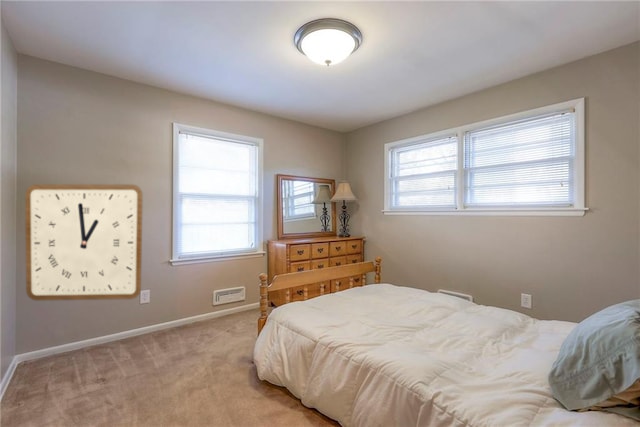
12:59
